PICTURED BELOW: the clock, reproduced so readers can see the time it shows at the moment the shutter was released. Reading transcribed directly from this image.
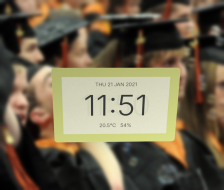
11:51
